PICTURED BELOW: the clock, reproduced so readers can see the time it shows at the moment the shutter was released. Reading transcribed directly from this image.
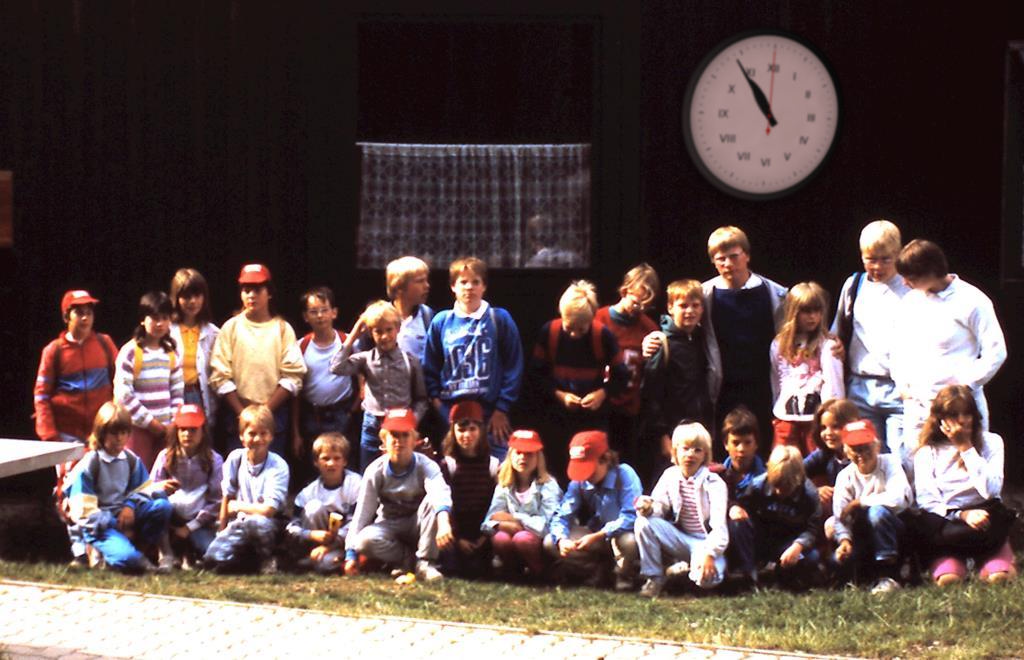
10:54:00
